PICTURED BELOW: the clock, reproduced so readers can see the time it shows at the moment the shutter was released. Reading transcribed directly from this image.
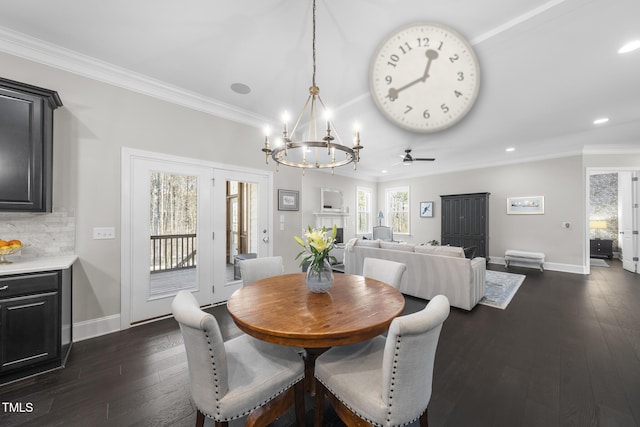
12:41
